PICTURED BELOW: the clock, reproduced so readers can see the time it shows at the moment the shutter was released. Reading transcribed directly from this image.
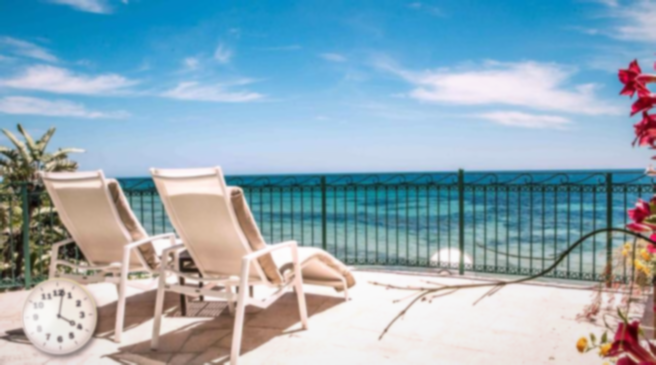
4:02
